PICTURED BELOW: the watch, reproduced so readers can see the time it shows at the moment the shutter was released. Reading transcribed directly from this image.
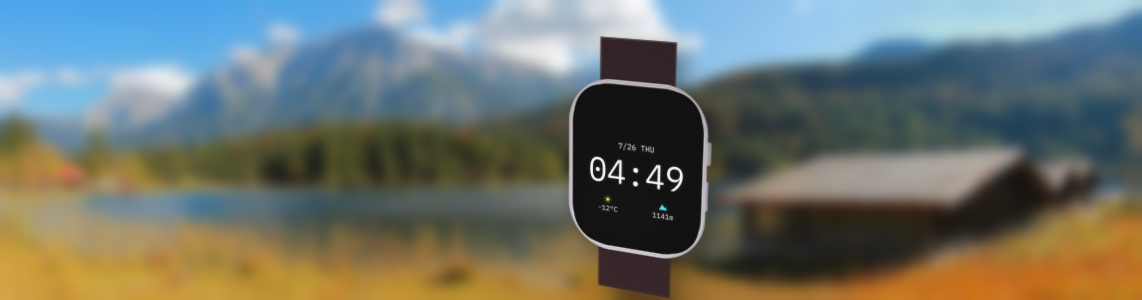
4:49
